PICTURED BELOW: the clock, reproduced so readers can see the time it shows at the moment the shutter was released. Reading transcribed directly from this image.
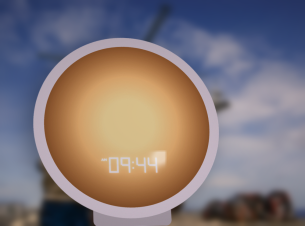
9:44
